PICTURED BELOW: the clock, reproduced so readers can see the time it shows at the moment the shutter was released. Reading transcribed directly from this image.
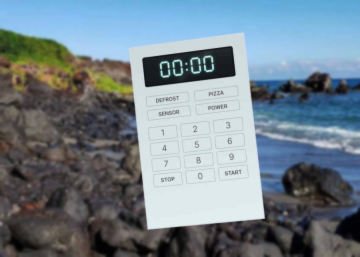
0:00
